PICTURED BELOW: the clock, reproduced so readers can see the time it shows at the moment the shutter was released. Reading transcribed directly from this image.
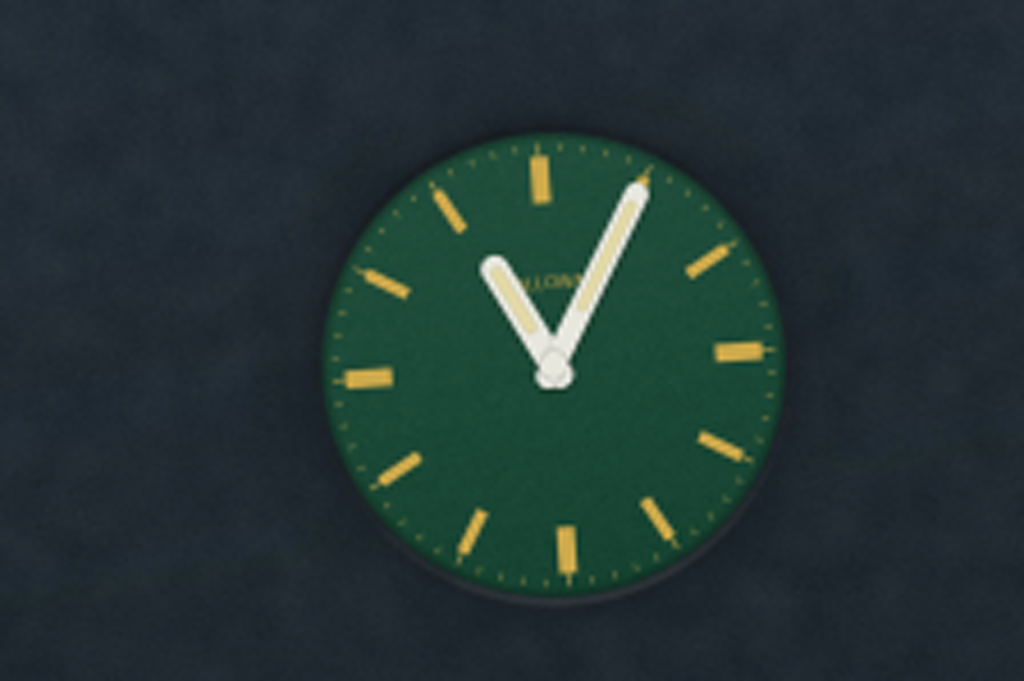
11:05
